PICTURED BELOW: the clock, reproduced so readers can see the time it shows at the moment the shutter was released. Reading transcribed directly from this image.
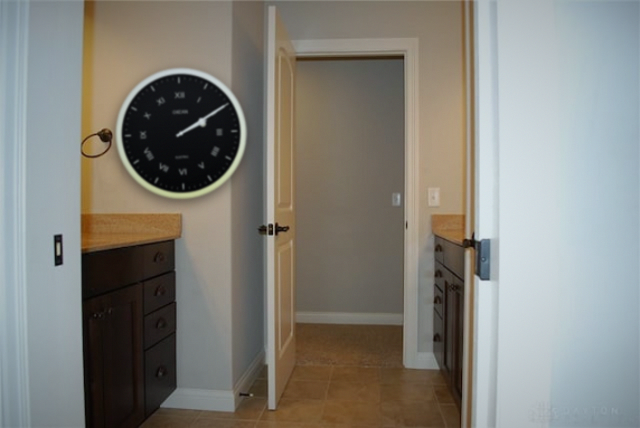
2:10
